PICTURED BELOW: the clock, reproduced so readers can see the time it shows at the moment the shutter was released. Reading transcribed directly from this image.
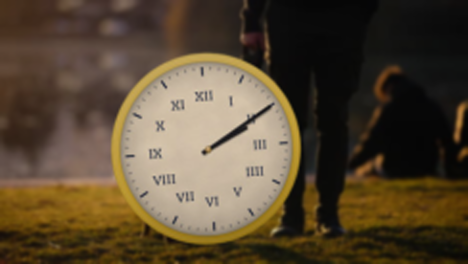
2:10
